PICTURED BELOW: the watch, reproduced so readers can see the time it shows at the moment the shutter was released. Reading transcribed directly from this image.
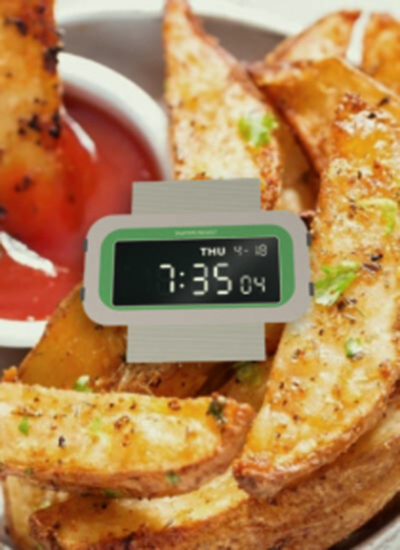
7:35:04
